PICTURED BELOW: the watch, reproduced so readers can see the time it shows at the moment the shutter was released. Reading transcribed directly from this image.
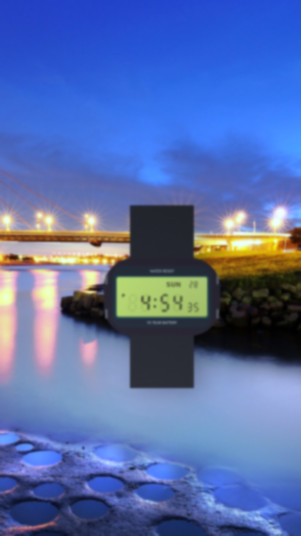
4:54
